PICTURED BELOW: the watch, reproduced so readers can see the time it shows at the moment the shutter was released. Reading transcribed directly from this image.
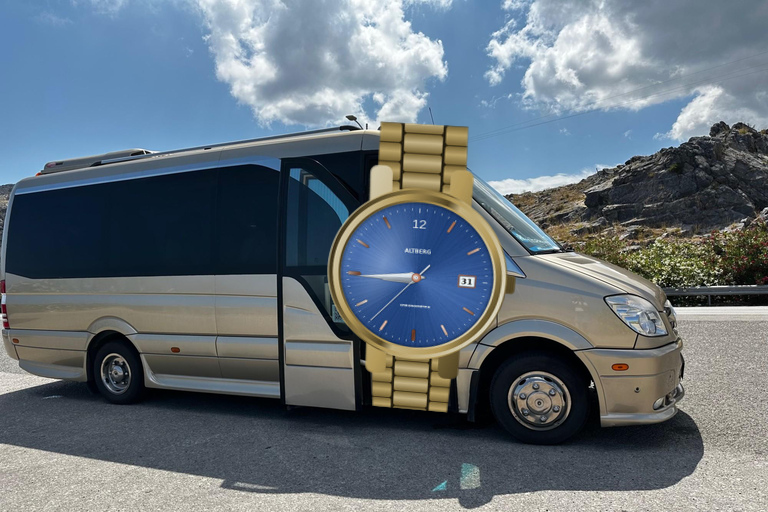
8:44:37
